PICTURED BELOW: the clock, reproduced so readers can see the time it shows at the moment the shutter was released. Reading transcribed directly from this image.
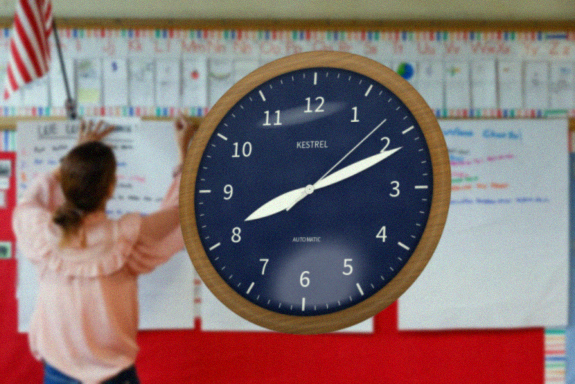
8:11:08
